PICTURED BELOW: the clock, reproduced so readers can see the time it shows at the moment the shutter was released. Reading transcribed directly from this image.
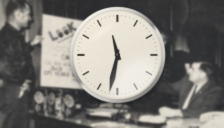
11:32
